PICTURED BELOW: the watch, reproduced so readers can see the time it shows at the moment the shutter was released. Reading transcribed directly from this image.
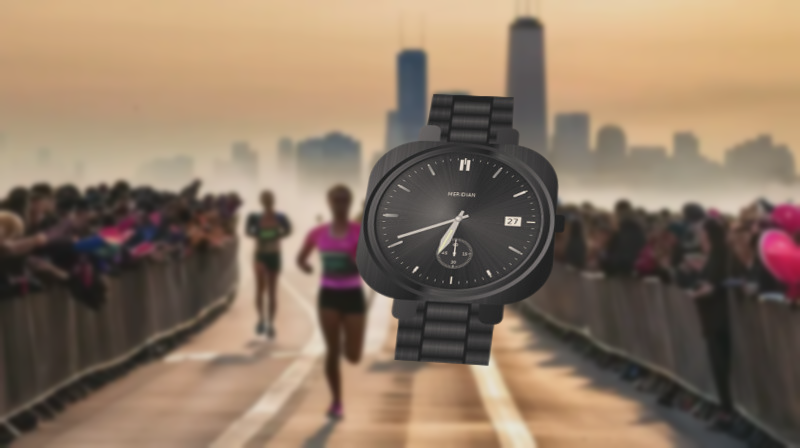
6:41
